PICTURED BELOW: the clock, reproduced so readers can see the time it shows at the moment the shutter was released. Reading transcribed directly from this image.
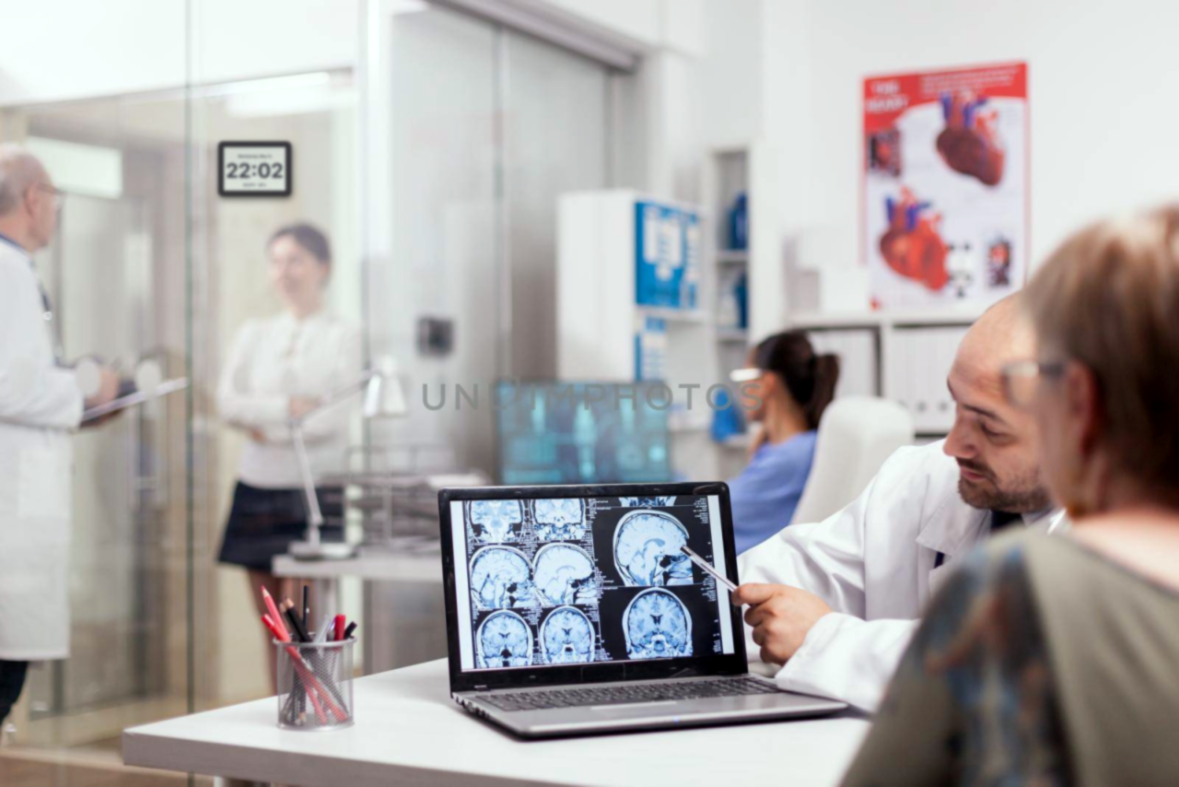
22:02
